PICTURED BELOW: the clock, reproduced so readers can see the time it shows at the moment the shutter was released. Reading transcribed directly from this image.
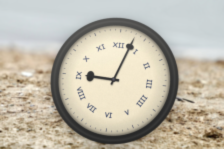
9:03
